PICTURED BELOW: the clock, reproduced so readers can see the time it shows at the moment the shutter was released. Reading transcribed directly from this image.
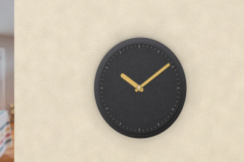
10:09
